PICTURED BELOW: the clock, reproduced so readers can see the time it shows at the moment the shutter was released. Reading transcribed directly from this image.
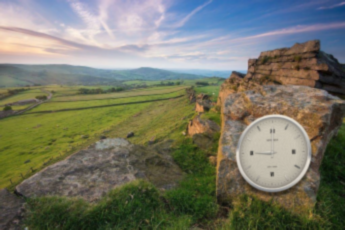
9:00
